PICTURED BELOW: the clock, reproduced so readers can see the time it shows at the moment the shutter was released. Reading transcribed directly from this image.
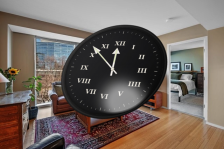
11:52
